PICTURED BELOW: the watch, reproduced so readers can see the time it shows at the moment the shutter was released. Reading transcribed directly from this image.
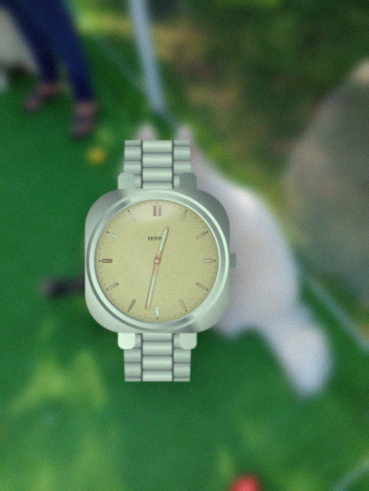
12:32
